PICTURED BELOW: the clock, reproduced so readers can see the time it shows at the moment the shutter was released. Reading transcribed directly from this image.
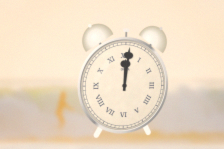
12:01
